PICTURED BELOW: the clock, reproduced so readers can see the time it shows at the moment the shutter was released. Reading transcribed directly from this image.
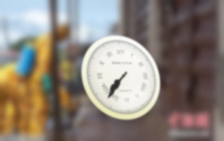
7:37
